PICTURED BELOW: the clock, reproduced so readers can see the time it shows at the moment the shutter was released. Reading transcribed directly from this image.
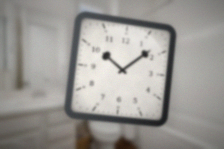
10:08
